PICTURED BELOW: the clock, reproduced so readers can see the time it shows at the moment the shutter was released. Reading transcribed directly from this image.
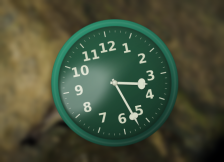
3:27
